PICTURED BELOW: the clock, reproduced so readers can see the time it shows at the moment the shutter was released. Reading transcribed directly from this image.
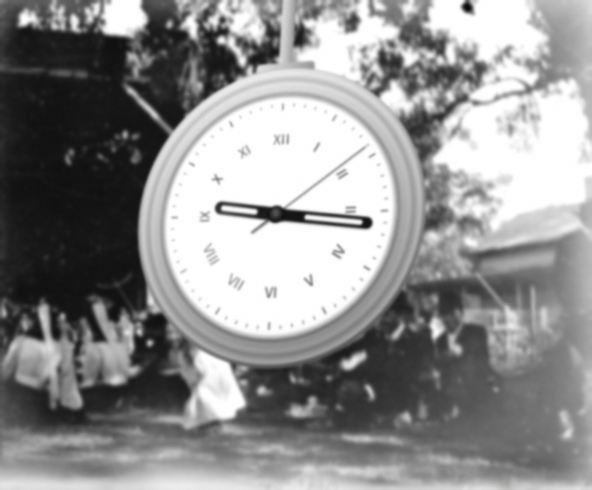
9:16:09
